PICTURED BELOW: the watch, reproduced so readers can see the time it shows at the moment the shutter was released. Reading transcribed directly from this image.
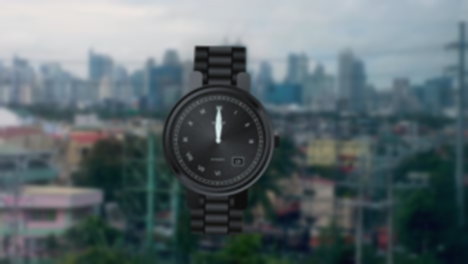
12:00
